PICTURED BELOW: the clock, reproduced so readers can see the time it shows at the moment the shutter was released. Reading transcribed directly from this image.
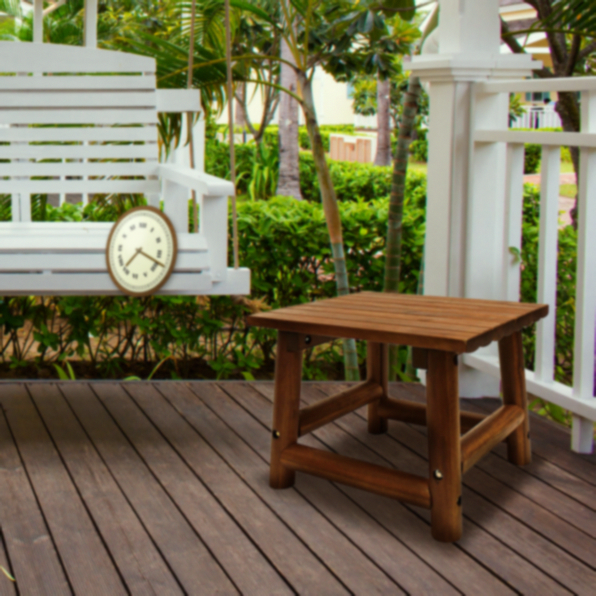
7:18
